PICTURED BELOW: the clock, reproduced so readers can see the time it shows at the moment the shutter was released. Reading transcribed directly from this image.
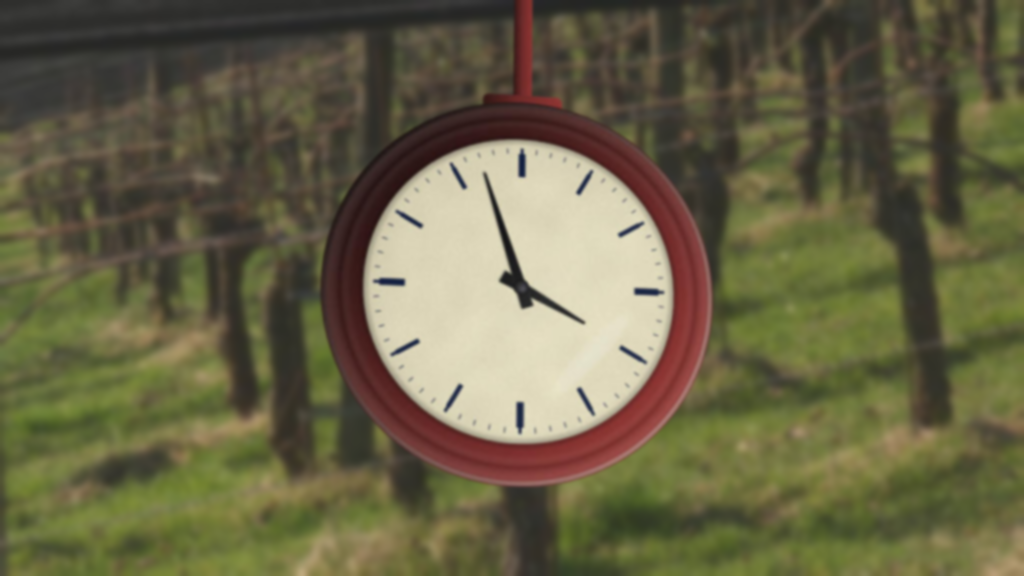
3:57
